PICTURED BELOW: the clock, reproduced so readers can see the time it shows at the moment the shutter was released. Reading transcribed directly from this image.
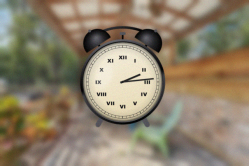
2:14
